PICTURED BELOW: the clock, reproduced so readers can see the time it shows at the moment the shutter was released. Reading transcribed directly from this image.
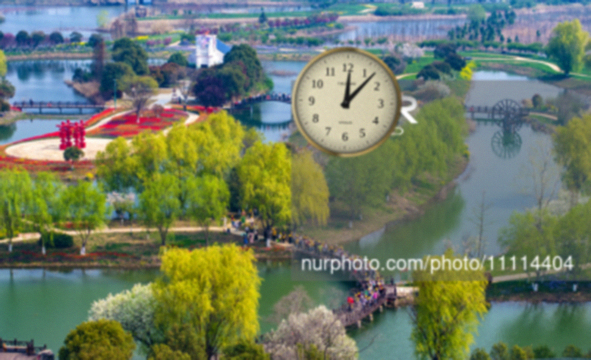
12:07
